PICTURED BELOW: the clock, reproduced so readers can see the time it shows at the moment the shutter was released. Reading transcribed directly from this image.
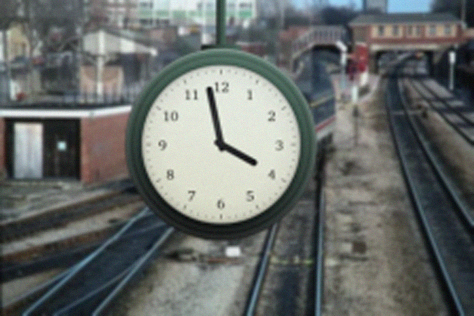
3:58
